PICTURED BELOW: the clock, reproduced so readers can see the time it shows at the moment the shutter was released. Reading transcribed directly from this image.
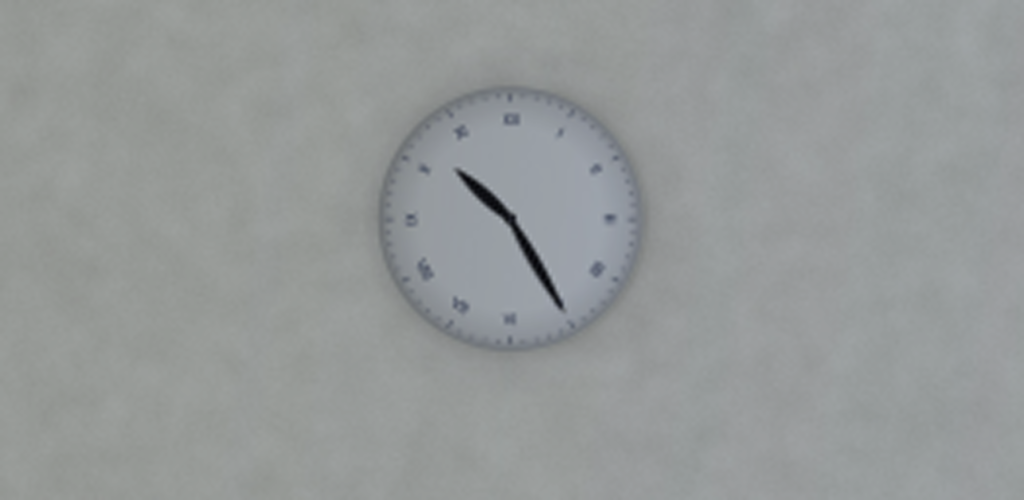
10:25
